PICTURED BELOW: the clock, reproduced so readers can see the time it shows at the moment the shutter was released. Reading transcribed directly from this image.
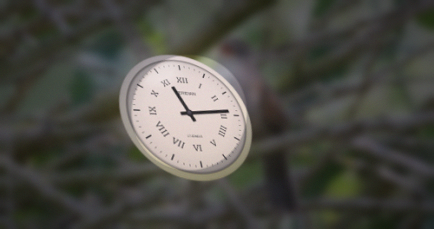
11:14
